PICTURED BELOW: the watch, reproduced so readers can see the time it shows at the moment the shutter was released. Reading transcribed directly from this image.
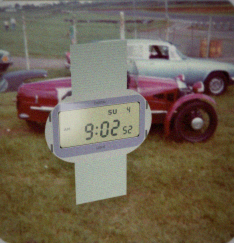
9:02
